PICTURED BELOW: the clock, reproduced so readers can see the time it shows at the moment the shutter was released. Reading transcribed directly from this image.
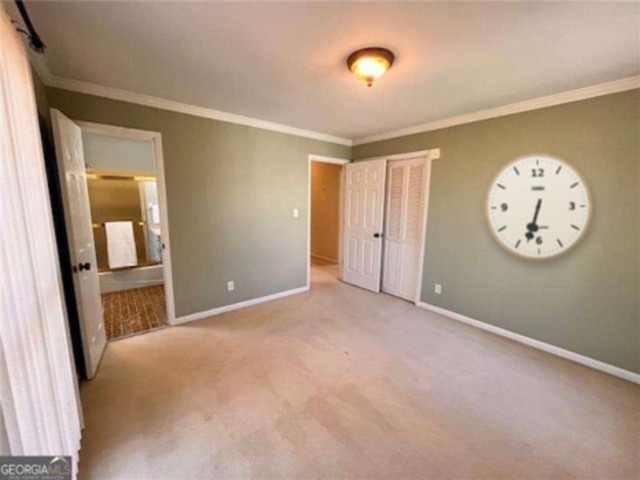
6:33
